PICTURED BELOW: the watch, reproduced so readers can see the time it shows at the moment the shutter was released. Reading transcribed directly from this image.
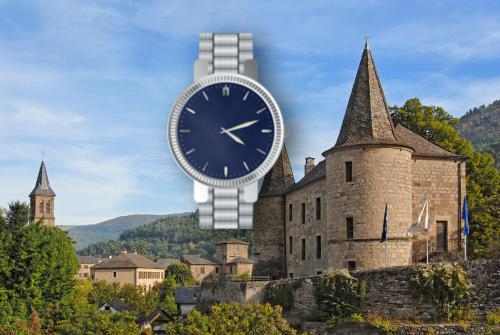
4:12
